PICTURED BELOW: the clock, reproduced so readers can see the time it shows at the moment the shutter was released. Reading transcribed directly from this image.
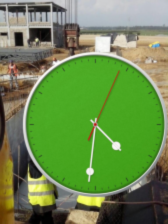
4:31:04
